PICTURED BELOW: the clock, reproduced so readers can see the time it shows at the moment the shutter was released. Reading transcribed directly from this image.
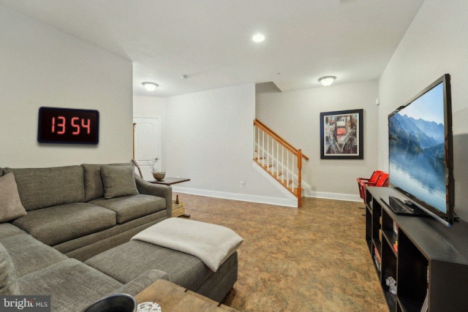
13:54
